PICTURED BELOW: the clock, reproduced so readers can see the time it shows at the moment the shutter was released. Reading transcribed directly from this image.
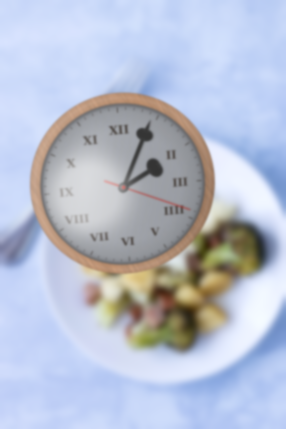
2:04:19
